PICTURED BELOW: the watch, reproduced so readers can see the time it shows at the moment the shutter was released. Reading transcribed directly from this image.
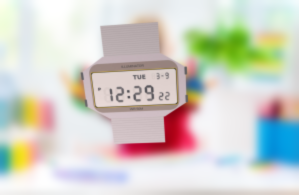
12:29
